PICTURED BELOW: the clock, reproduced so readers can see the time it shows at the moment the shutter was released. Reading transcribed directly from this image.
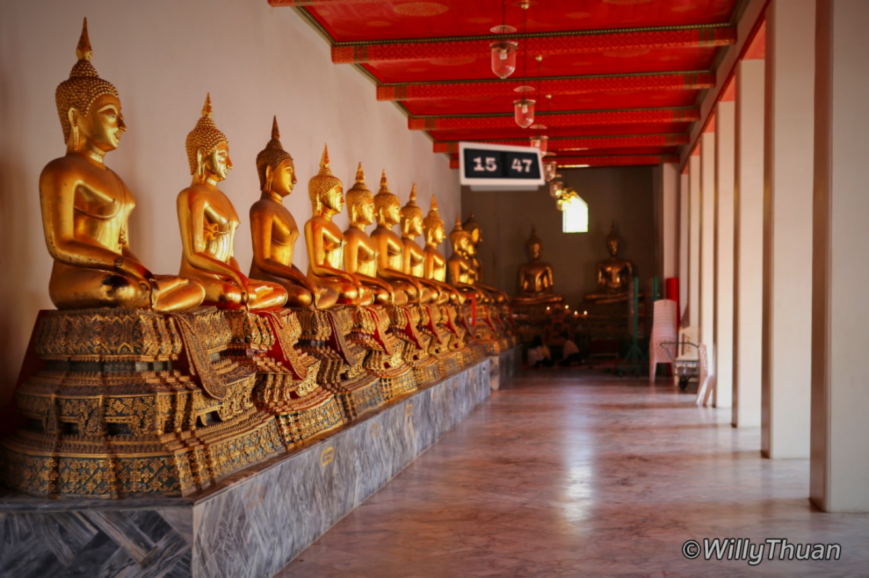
15:47
